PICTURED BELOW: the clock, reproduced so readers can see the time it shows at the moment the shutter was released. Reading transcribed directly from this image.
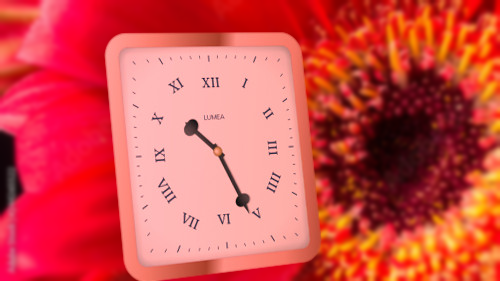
10:26
